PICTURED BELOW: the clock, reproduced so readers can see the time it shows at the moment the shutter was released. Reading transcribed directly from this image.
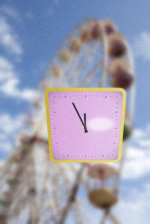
11:56
